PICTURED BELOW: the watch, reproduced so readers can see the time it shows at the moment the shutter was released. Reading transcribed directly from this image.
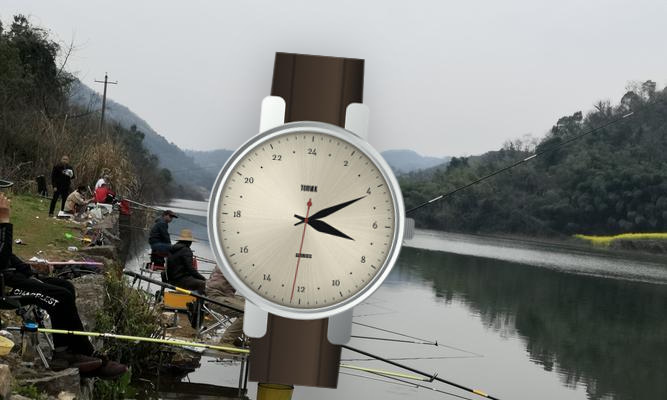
7:10:31
